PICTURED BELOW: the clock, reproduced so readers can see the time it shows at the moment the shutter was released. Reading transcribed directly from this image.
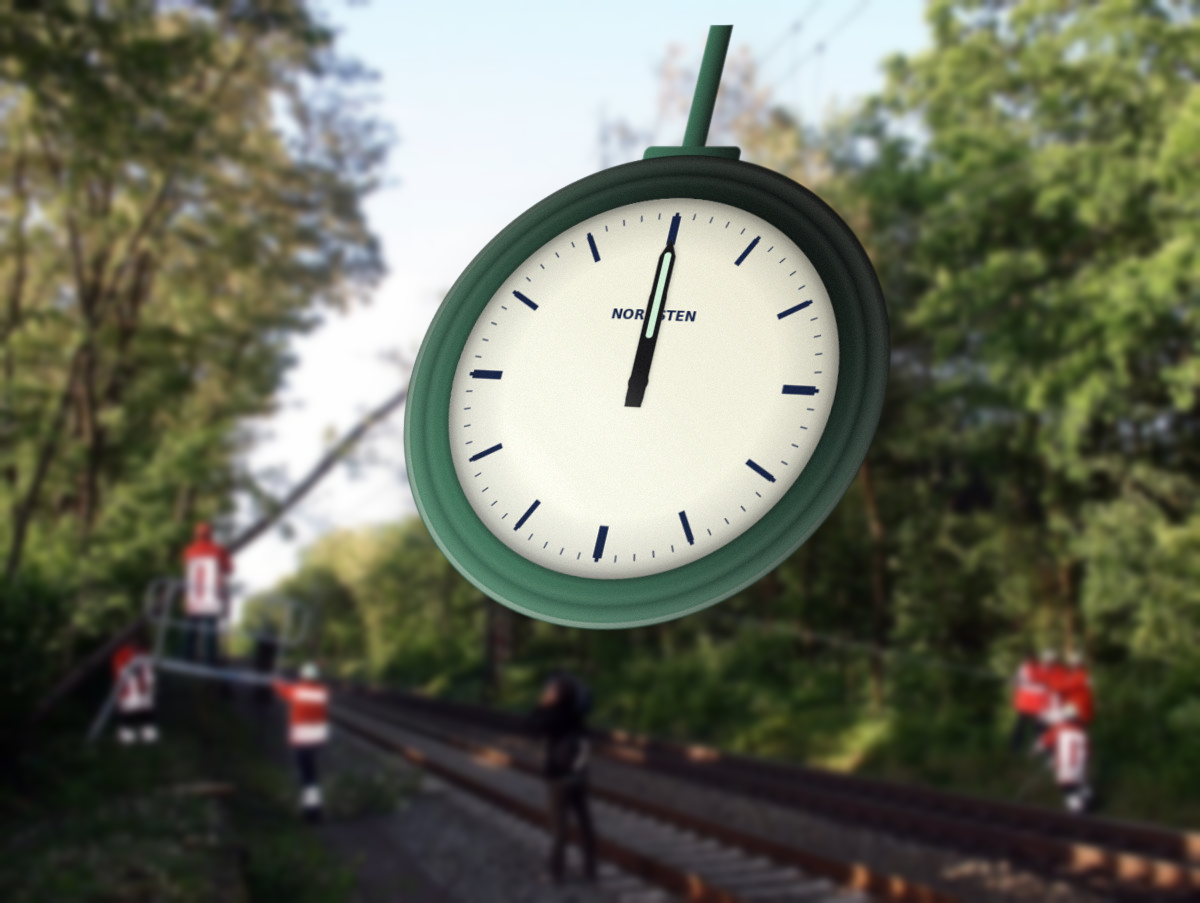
12:00
